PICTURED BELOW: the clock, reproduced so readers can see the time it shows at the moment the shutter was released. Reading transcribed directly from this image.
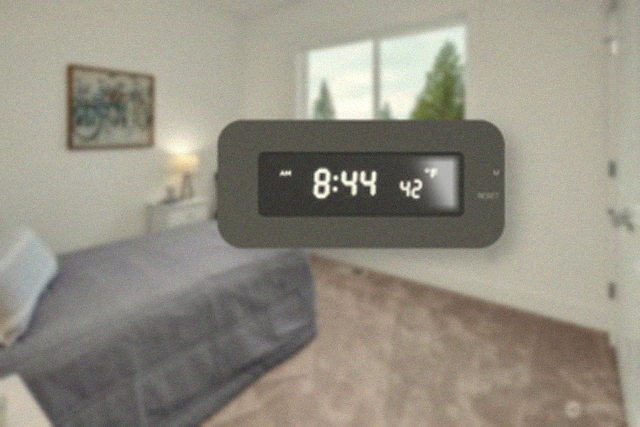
8:44
